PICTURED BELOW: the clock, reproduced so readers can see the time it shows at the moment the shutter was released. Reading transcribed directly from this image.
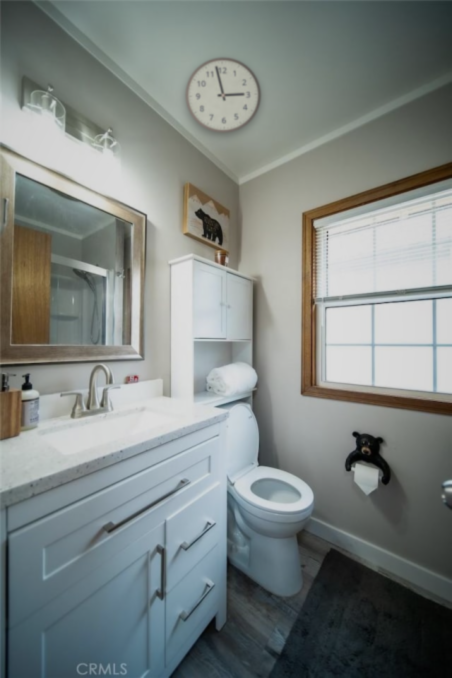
2:58
